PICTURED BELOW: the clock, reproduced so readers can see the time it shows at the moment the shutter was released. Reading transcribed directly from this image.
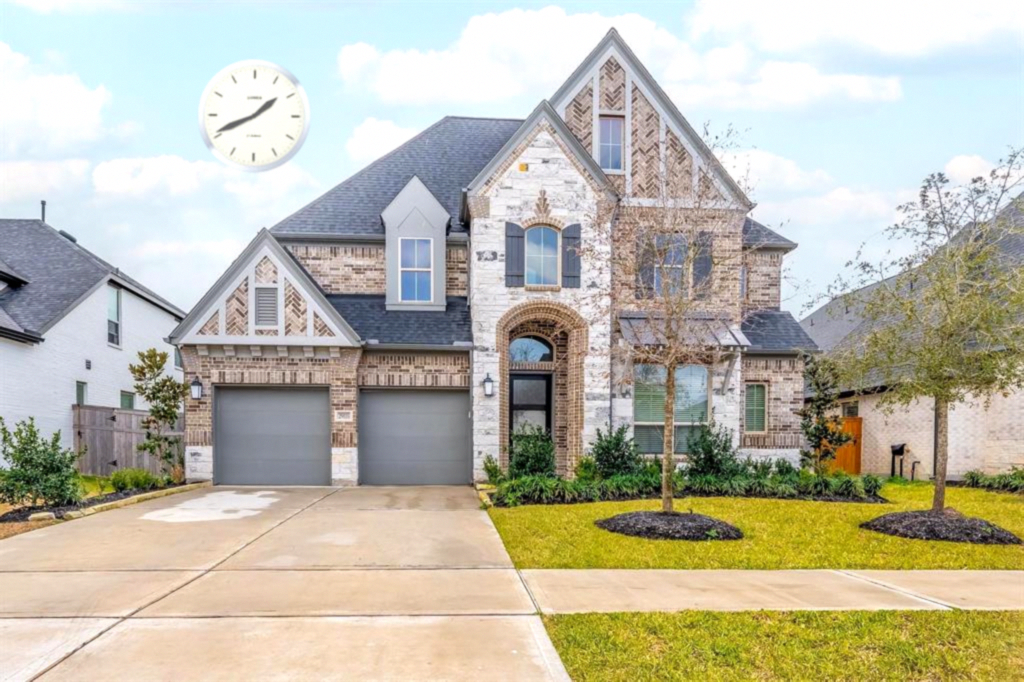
1:41
